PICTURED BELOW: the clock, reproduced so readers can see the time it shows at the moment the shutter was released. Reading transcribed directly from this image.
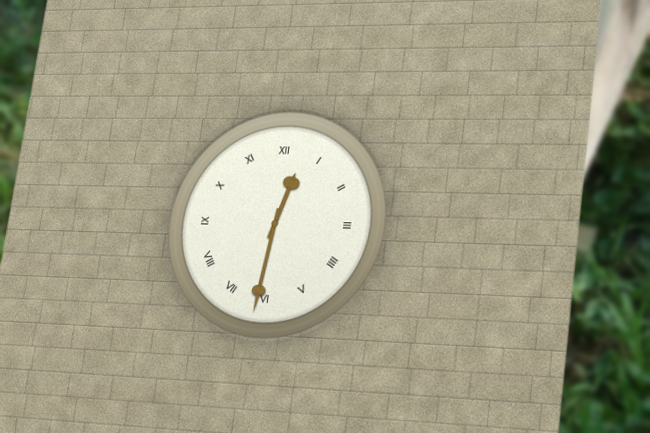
12:31
